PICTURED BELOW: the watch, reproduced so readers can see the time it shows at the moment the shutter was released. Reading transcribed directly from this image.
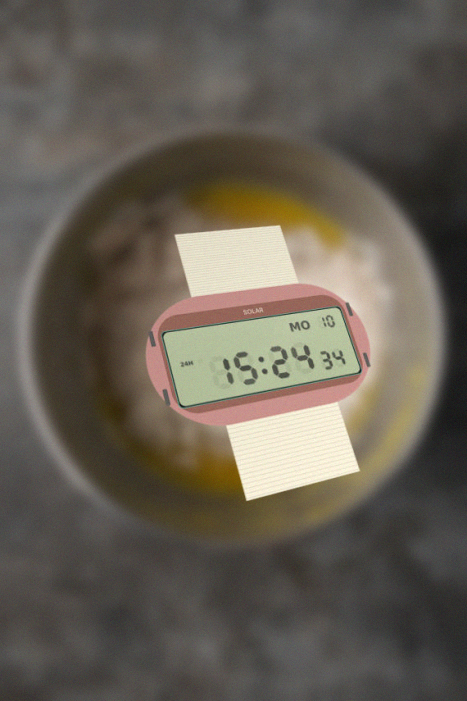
15:24:34
